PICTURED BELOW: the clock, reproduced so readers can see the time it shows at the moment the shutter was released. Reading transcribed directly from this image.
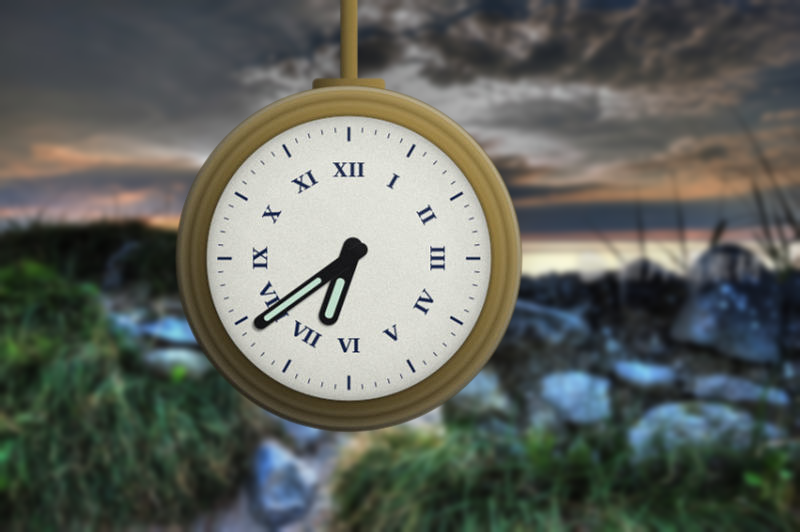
6:39
